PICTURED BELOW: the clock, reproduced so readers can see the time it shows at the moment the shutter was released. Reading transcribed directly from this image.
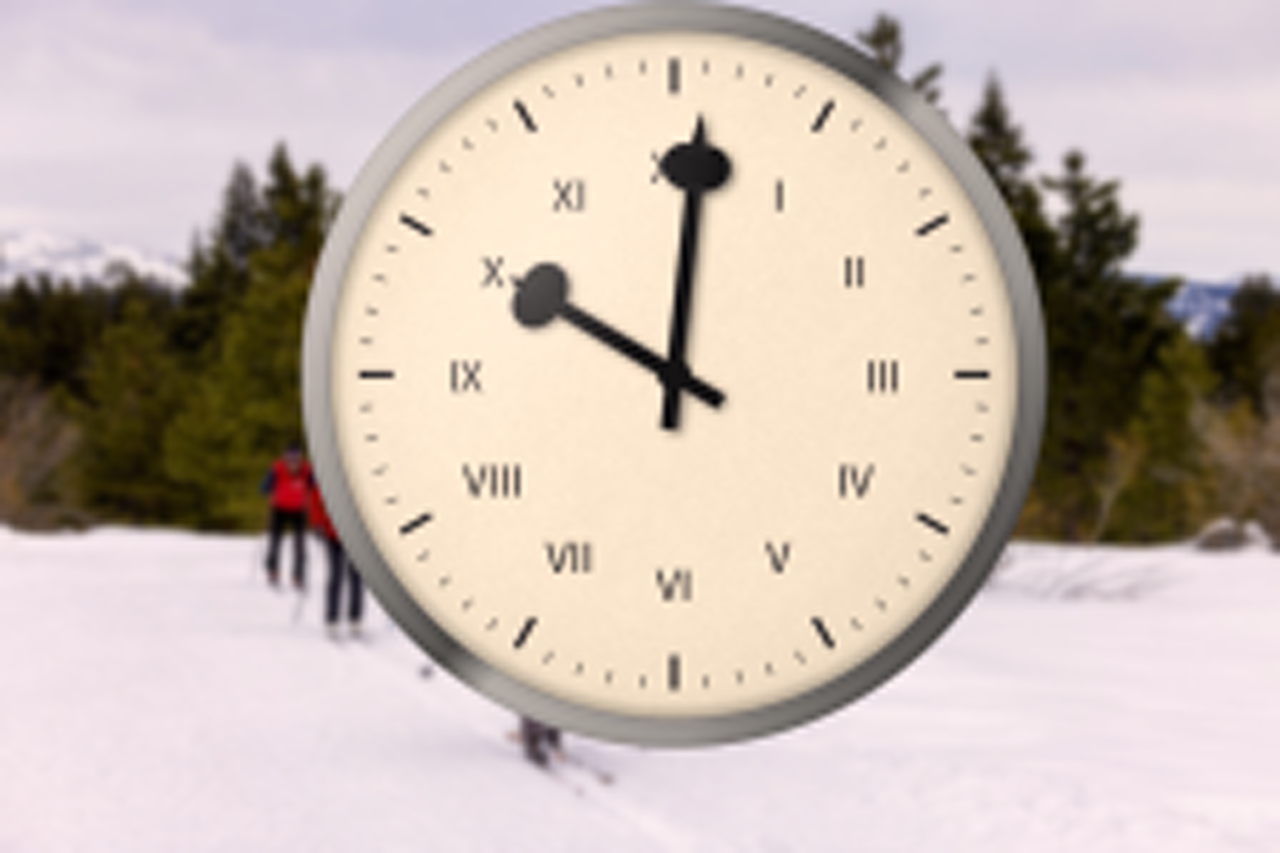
10:01
